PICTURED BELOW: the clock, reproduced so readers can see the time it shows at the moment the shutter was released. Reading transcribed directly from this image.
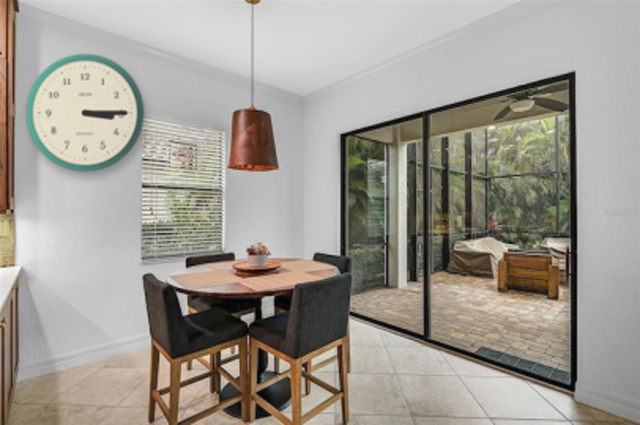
3:15
